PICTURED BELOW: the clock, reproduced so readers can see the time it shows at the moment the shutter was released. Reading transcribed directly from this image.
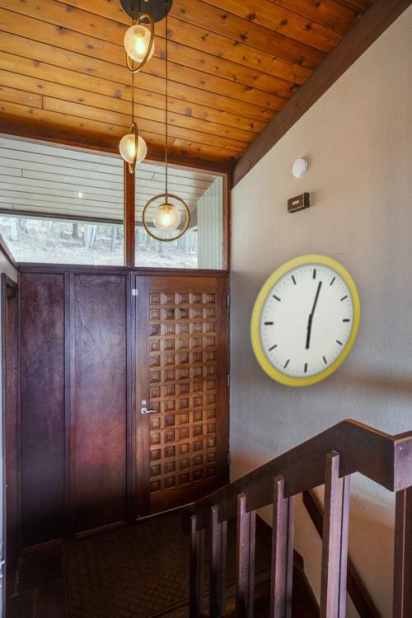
6:02
